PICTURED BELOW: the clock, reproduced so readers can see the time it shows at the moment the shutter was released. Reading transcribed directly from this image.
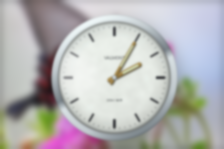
2:05
